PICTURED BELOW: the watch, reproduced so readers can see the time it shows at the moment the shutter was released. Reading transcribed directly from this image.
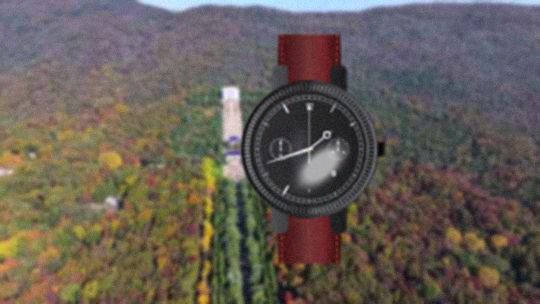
1:42
